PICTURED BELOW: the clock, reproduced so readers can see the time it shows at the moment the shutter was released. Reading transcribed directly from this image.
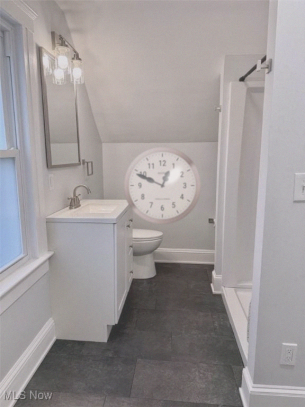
12:49
